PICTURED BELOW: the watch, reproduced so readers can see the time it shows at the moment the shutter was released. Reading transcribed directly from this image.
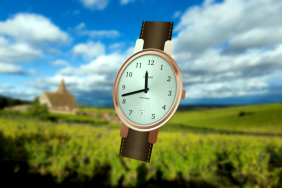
11:42
